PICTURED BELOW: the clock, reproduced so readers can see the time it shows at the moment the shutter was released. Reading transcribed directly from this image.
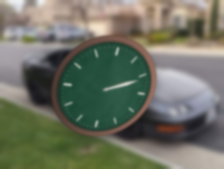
2:11
